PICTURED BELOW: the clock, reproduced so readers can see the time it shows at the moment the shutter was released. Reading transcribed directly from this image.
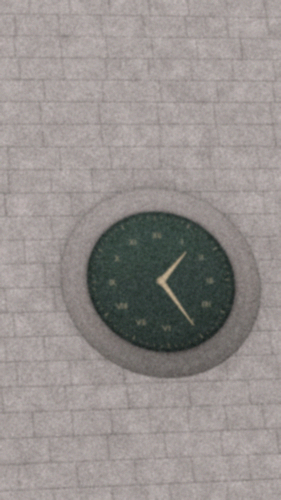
1:25
